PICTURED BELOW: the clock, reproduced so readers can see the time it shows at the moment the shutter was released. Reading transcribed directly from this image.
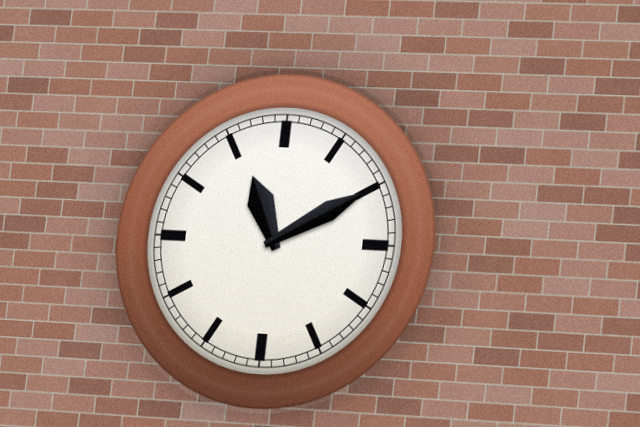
11:10
